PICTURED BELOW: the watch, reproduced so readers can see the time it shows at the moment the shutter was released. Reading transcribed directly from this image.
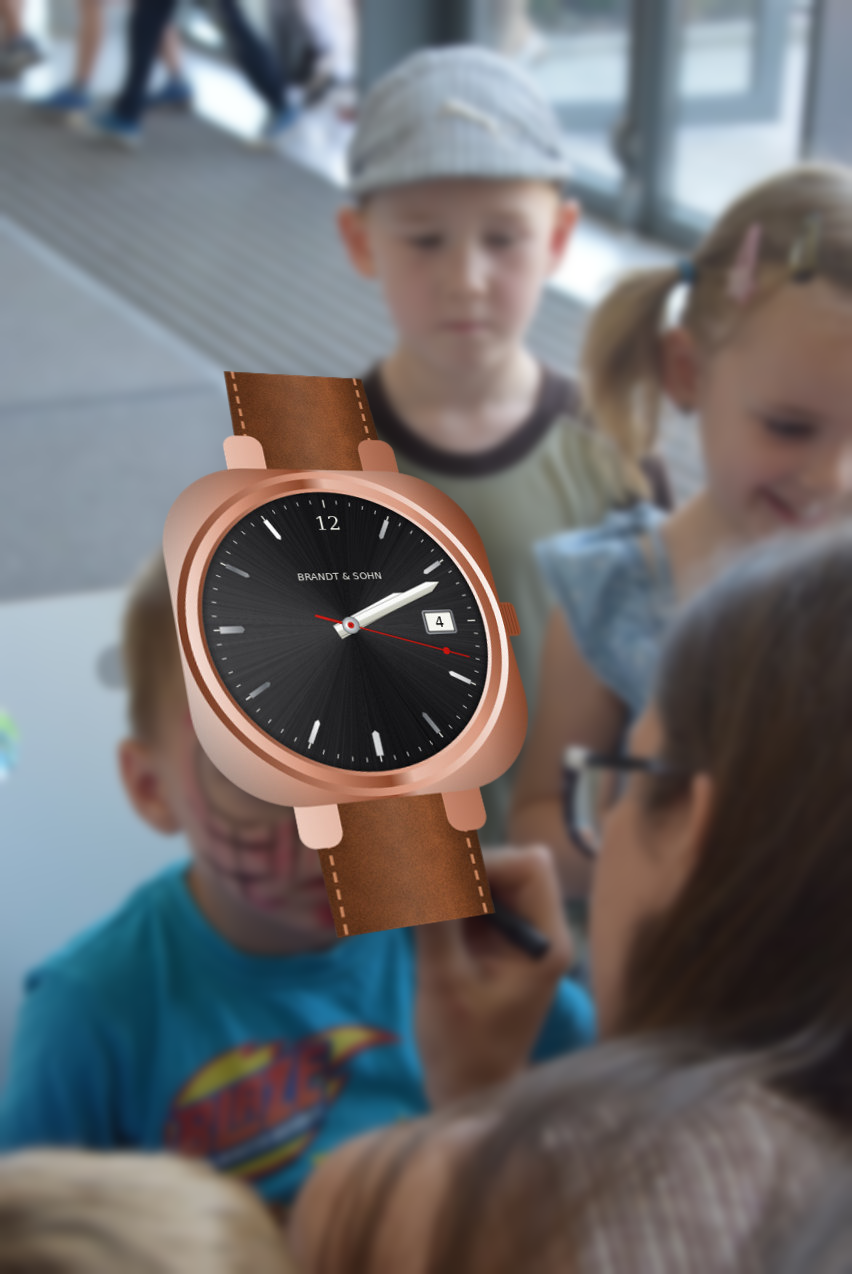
2:11:18
